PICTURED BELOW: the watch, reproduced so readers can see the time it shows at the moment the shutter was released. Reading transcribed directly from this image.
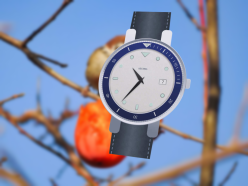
10:36
